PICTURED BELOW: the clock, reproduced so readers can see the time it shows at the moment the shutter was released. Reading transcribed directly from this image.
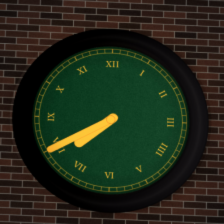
7:40
